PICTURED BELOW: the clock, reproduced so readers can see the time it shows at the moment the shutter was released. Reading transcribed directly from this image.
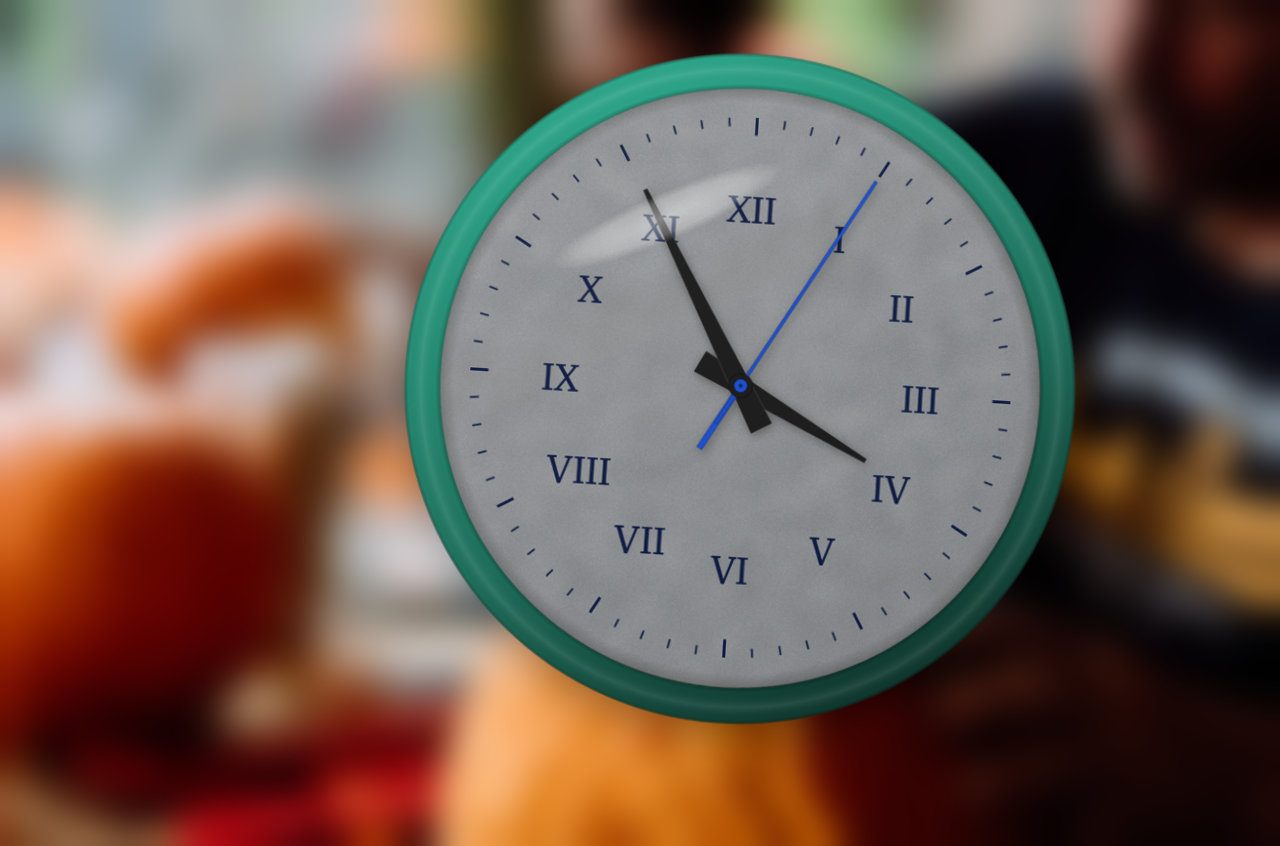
3:55:05
